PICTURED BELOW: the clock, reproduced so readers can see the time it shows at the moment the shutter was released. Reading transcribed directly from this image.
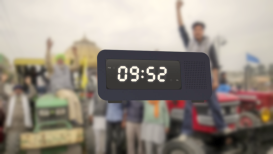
9:52
